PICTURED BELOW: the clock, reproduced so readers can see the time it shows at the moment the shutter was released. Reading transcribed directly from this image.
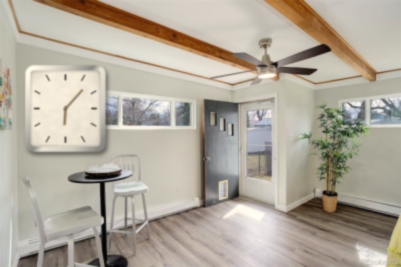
6:07
